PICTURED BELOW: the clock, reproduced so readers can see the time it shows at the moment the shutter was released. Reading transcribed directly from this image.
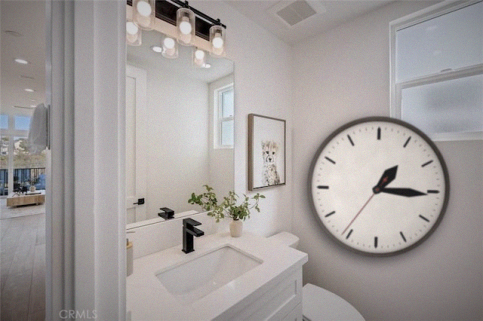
1:15:36
